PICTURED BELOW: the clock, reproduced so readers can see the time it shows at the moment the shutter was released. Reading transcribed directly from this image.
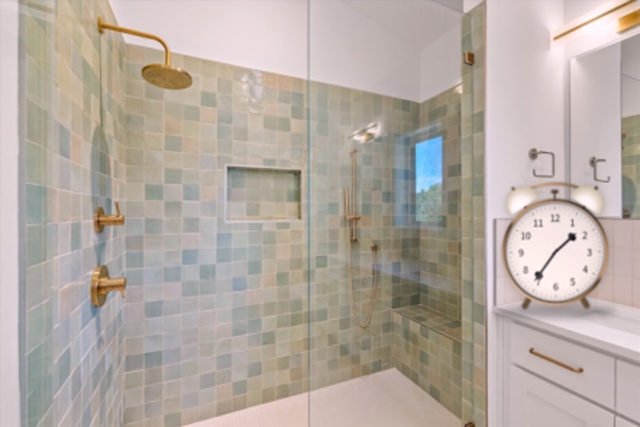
1:36
